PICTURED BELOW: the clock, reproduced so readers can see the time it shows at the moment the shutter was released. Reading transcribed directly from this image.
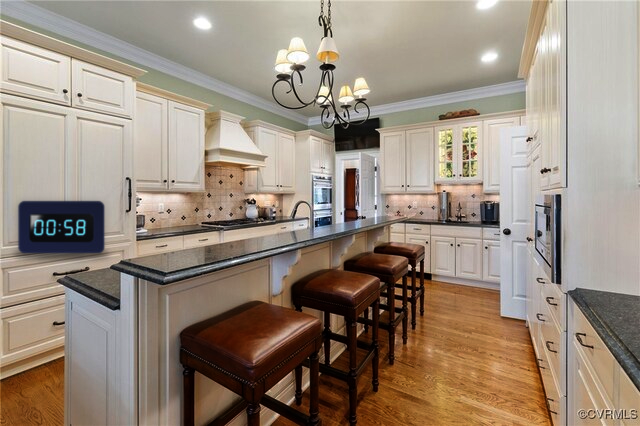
0:58
